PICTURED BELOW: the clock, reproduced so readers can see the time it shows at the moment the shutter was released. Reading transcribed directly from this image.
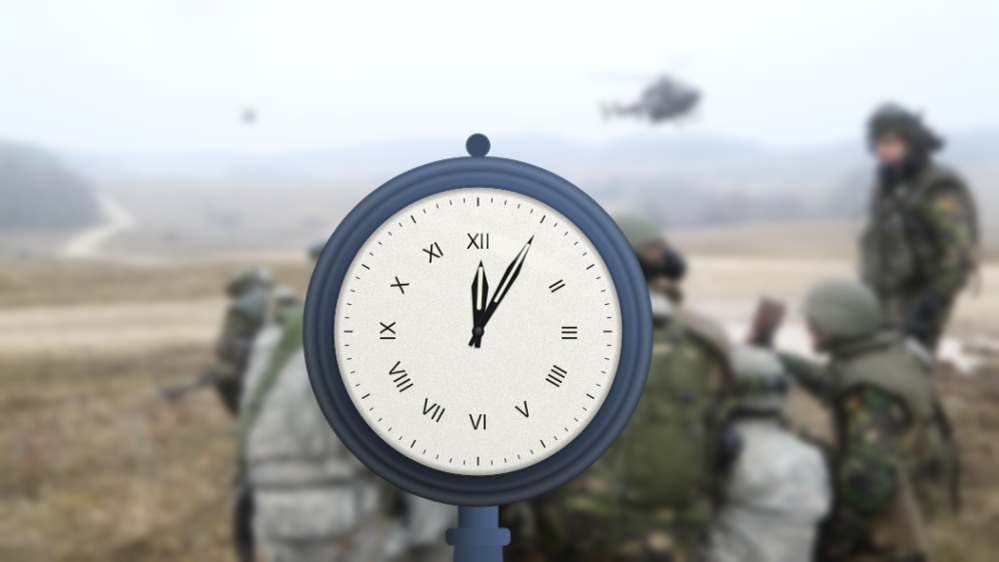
12:05
